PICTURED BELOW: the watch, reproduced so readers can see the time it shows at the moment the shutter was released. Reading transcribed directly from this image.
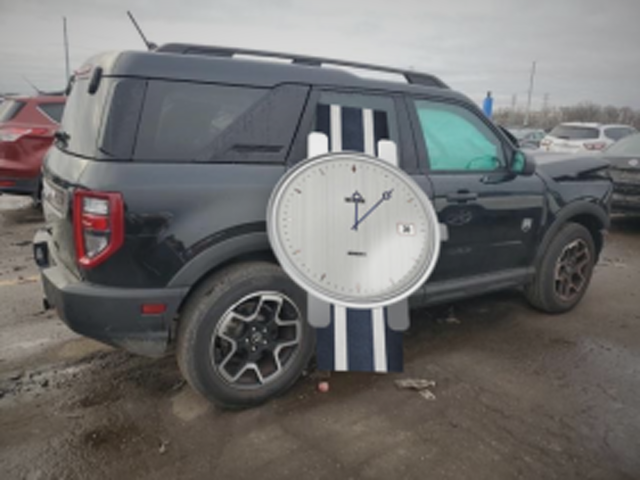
12:07
